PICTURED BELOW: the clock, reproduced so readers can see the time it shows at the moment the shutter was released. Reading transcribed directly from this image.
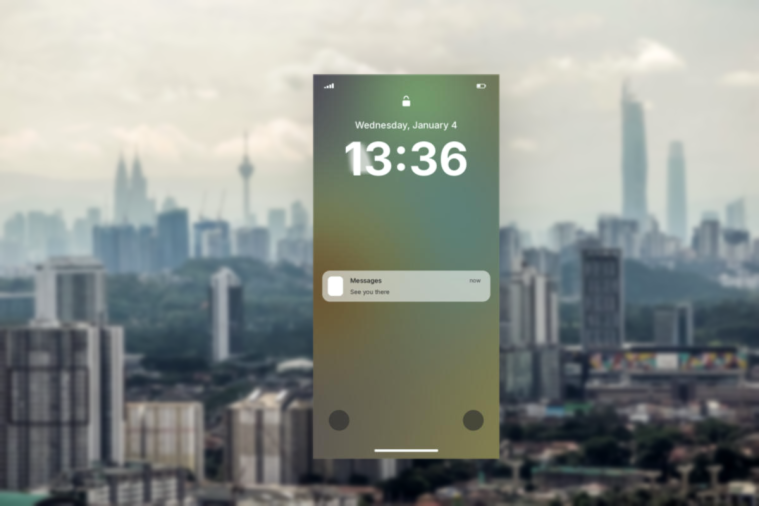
13:36
